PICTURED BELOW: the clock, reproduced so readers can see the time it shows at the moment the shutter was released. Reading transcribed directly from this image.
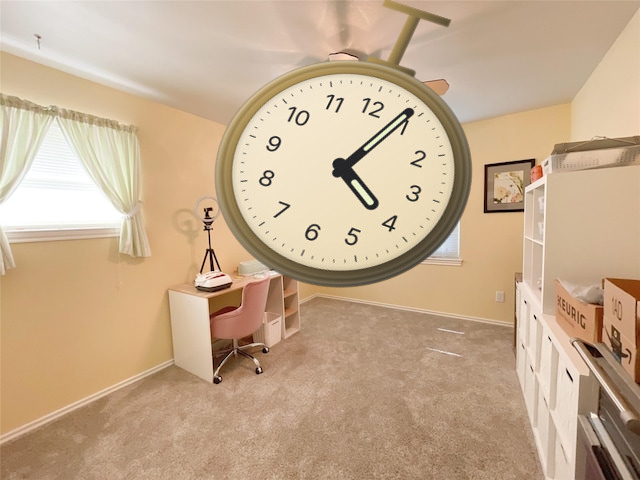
4:04
